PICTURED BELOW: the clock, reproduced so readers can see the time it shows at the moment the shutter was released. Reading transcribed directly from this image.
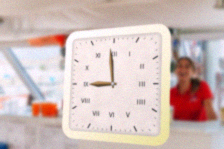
8:59
